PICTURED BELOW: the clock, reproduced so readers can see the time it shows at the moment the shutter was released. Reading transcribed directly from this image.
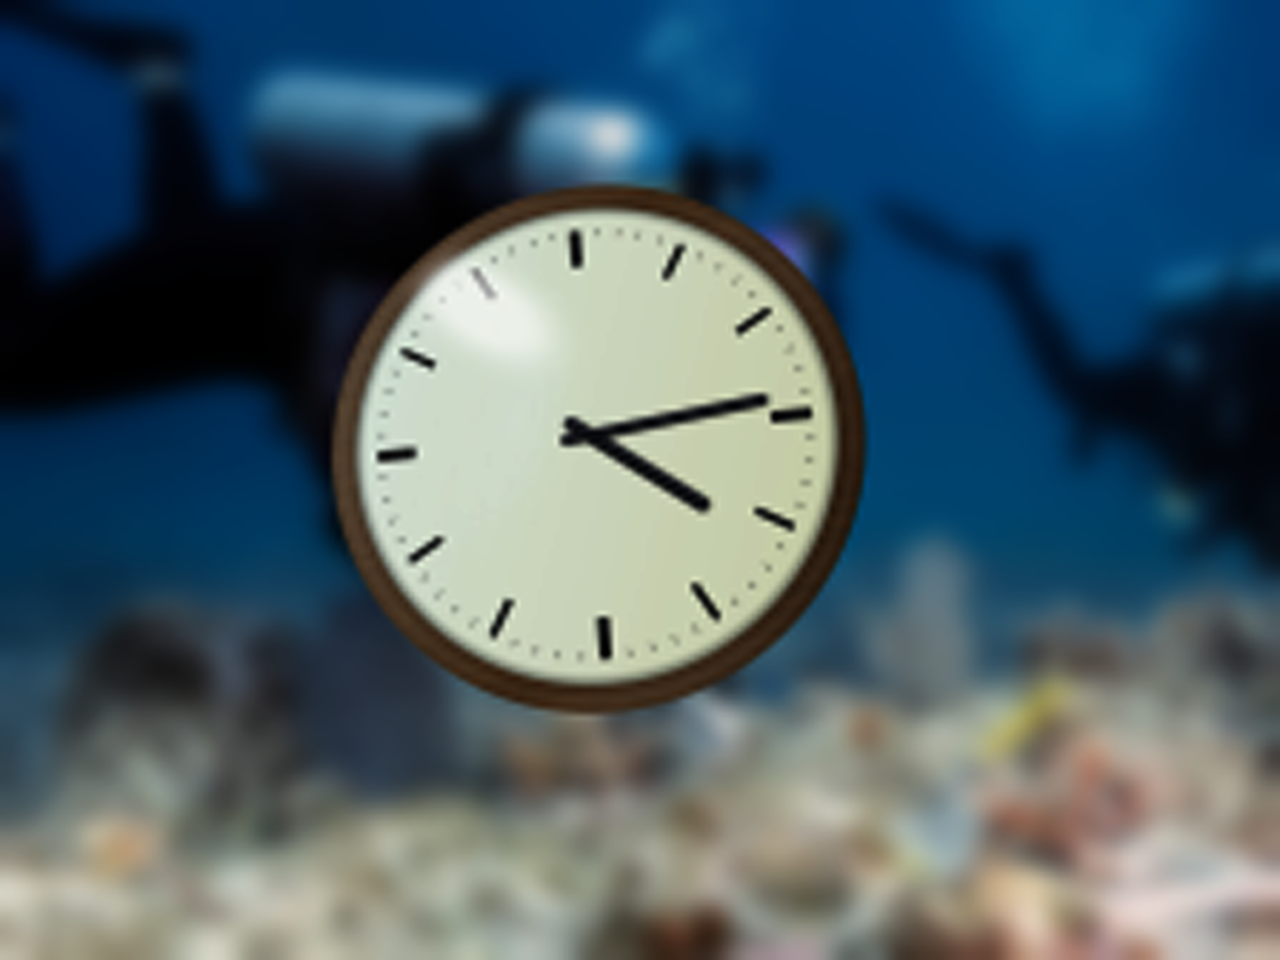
4:14
